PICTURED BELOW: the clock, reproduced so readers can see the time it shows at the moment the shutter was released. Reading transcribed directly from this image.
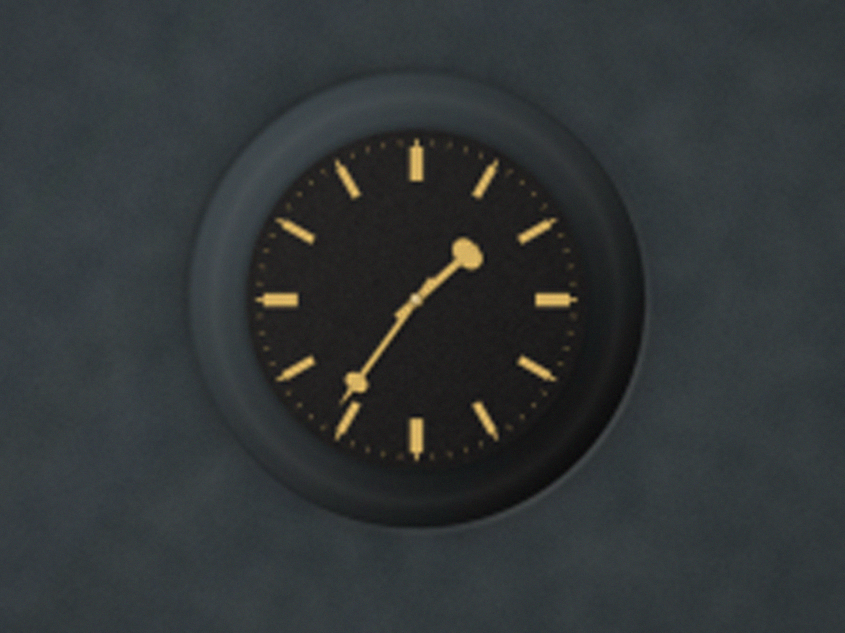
1:36
